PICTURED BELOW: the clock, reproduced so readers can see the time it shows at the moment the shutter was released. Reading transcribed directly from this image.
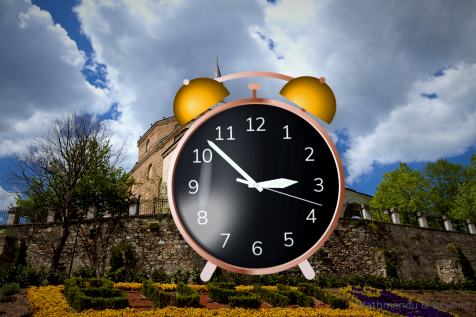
2:52:18
